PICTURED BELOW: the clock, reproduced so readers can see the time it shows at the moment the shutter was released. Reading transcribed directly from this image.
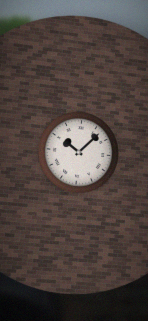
10:07
